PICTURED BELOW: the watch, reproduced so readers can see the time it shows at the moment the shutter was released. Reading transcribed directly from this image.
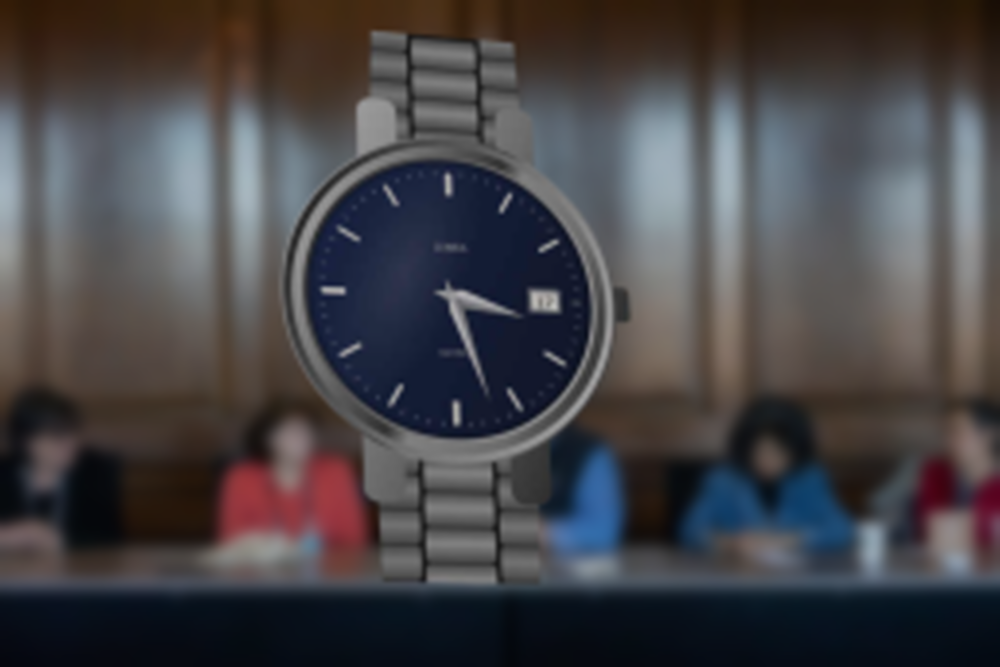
3:27
